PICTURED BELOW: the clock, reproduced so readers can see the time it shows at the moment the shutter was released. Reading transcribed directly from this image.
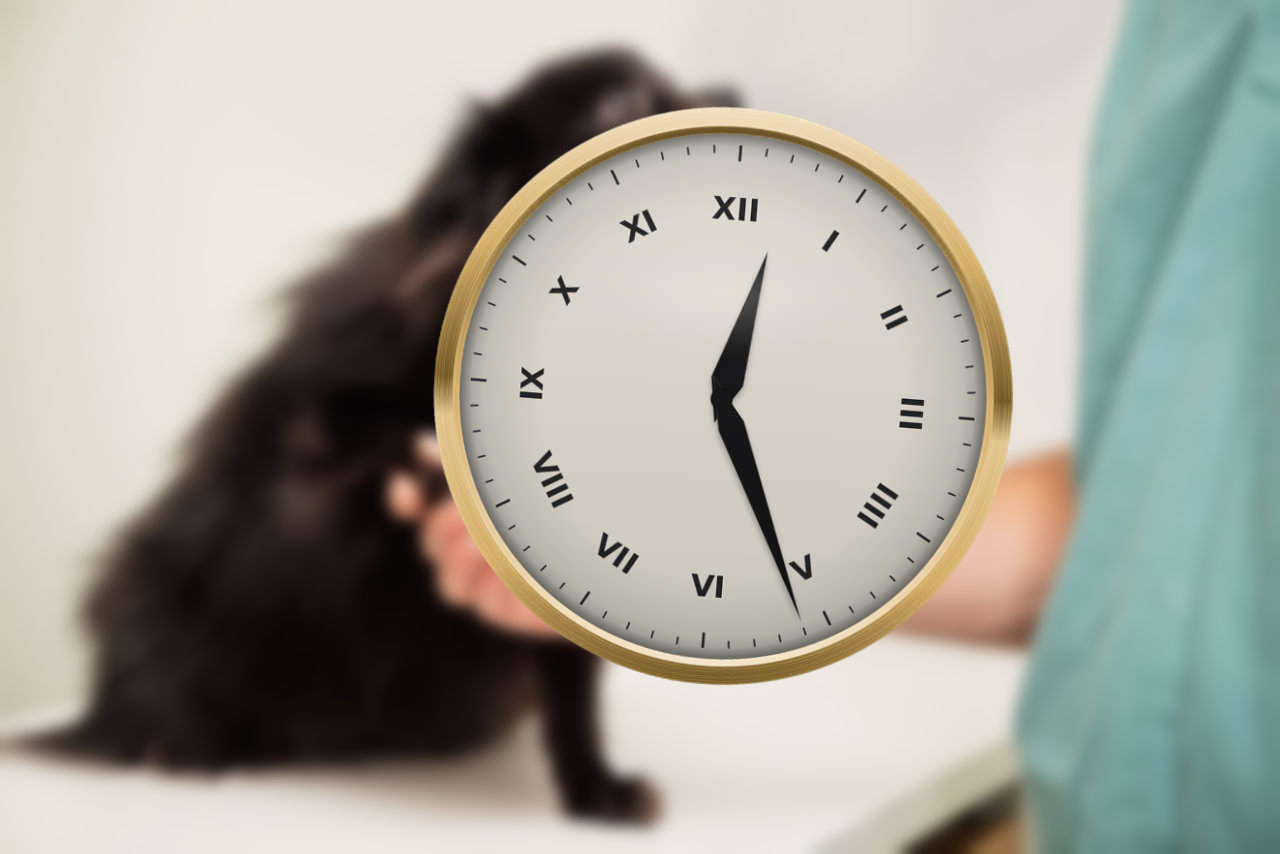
12:26
